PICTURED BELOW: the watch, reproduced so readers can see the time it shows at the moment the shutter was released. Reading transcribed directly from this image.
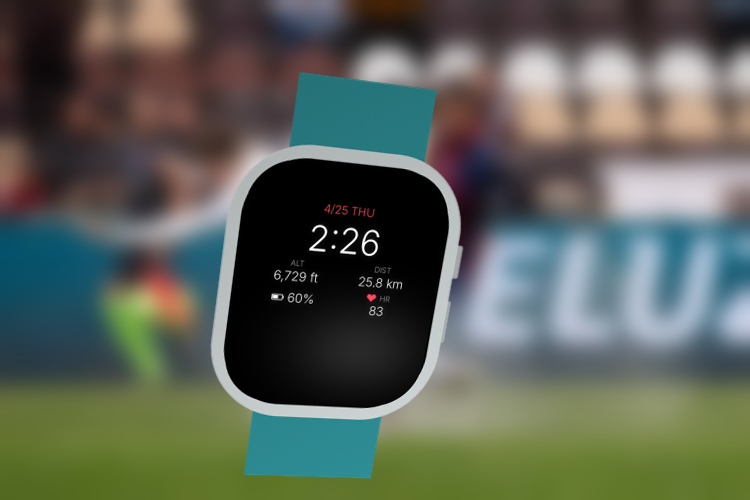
2:26
